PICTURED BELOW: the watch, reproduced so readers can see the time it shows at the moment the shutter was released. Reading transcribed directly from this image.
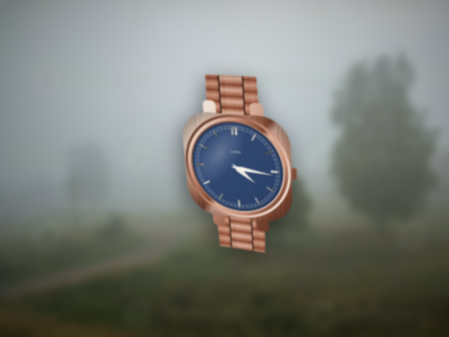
4:16
